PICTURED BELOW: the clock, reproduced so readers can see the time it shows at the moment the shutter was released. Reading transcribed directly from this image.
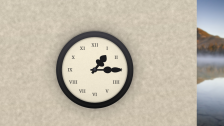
1:15
